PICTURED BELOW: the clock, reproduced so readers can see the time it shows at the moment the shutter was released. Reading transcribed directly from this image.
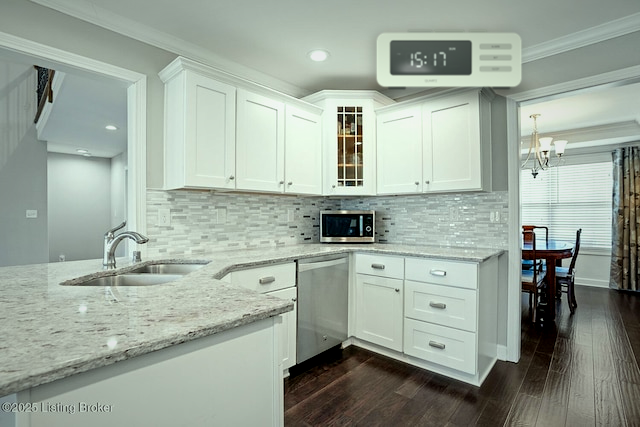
15:17
